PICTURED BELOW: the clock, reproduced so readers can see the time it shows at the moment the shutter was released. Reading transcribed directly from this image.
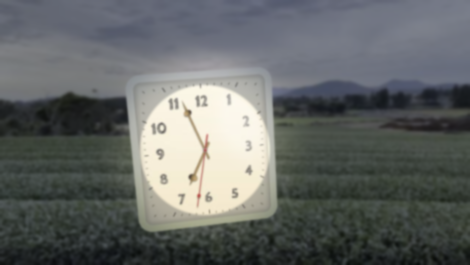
6:56:32
